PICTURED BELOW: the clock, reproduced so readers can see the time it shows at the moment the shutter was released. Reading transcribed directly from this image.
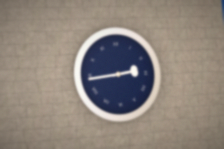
2:44
